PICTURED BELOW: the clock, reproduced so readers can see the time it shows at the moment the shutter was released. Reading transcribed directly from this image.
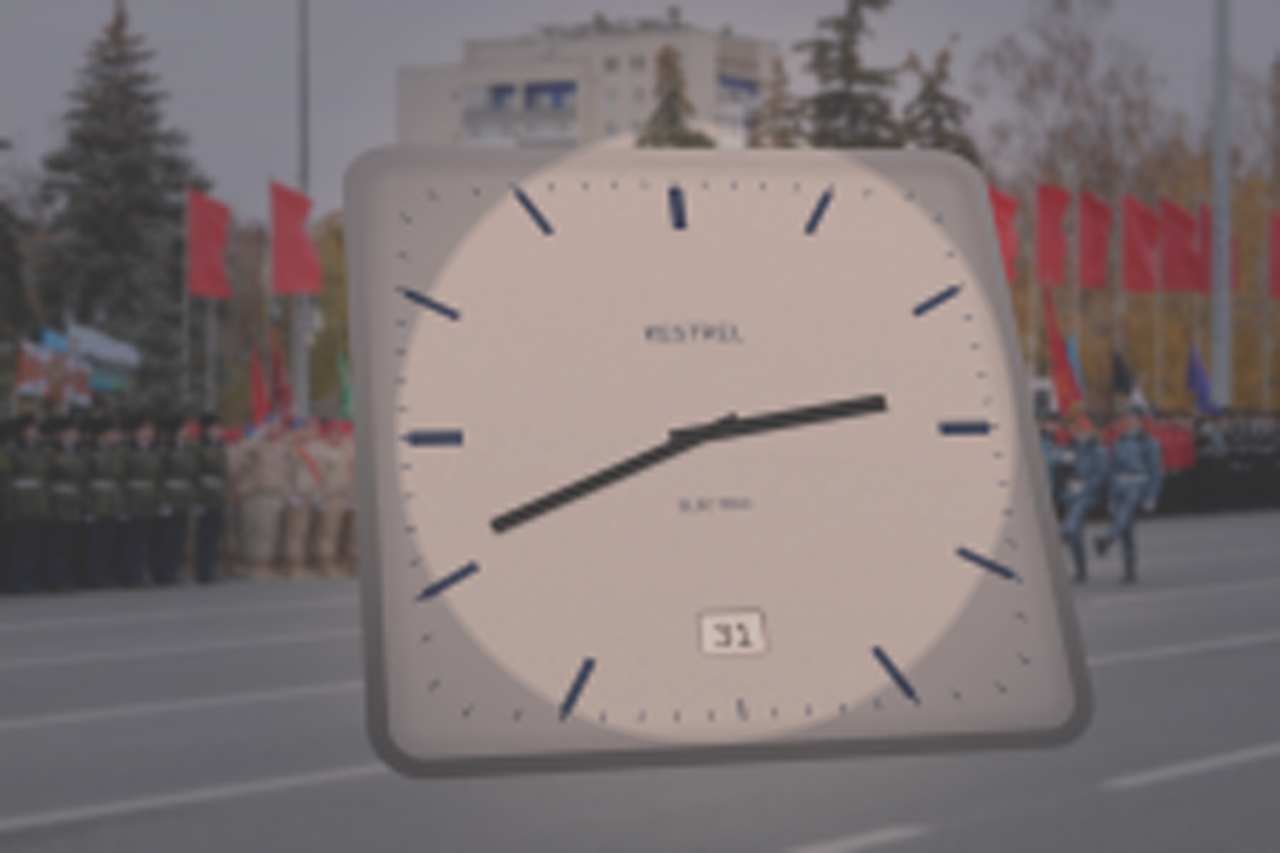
2:41
